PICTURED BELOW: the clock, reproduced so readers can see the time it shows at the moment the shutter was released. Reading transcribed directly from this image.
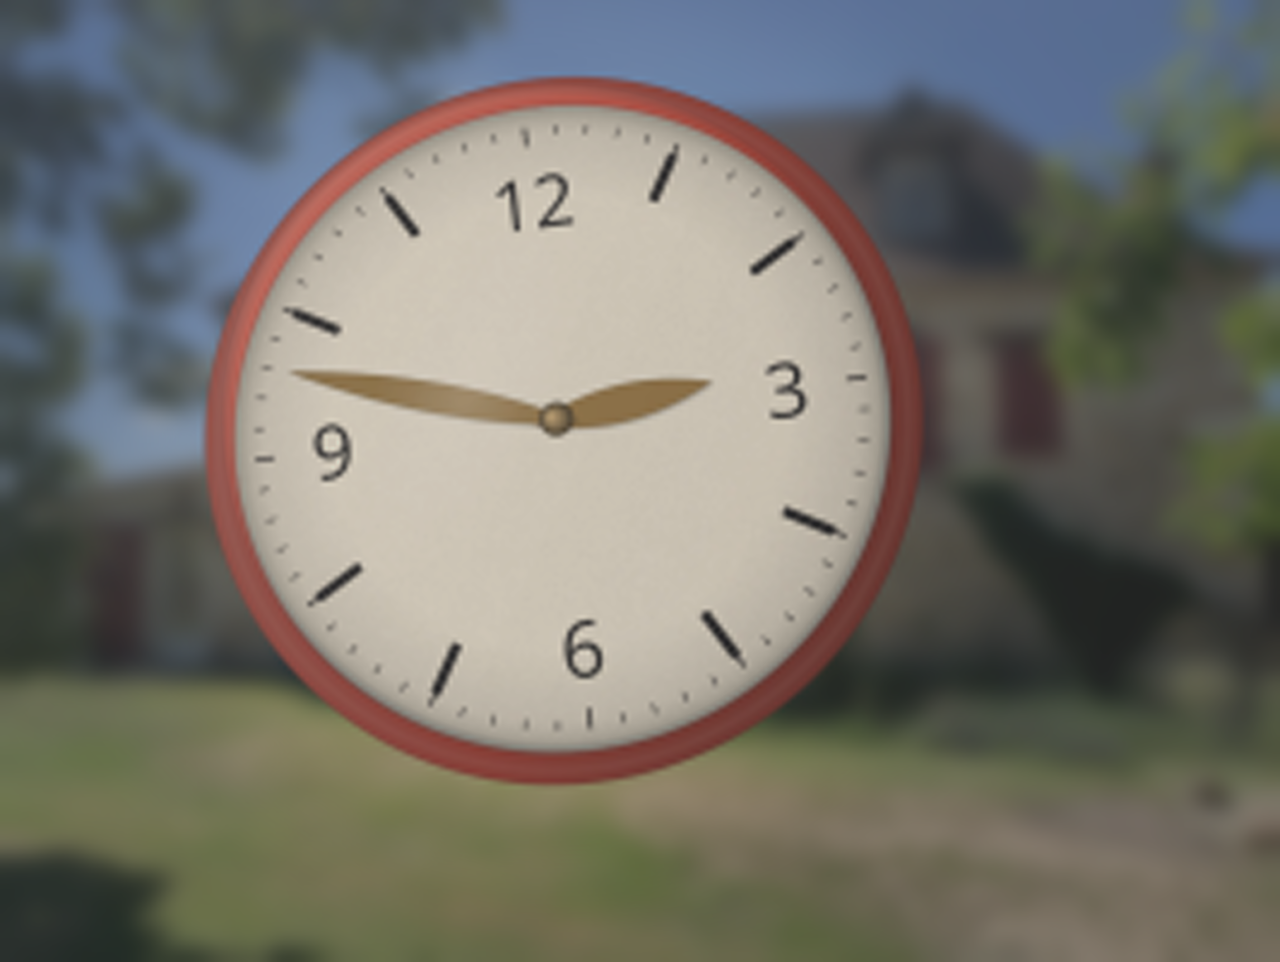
2:48
